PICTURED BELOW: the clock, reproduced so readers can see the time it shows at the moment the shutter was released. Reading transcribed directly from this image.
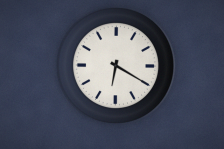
6:20
